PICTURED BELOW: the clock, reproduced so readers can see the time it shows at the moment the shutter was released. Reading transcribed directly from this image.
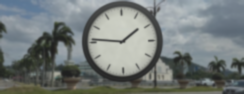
1:46
